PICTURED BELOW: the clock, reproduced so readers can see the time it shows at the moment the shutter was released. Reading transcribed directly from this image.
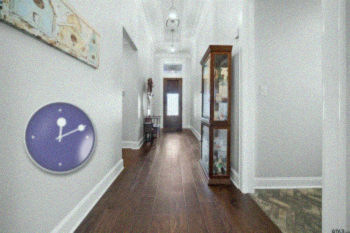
12:11
